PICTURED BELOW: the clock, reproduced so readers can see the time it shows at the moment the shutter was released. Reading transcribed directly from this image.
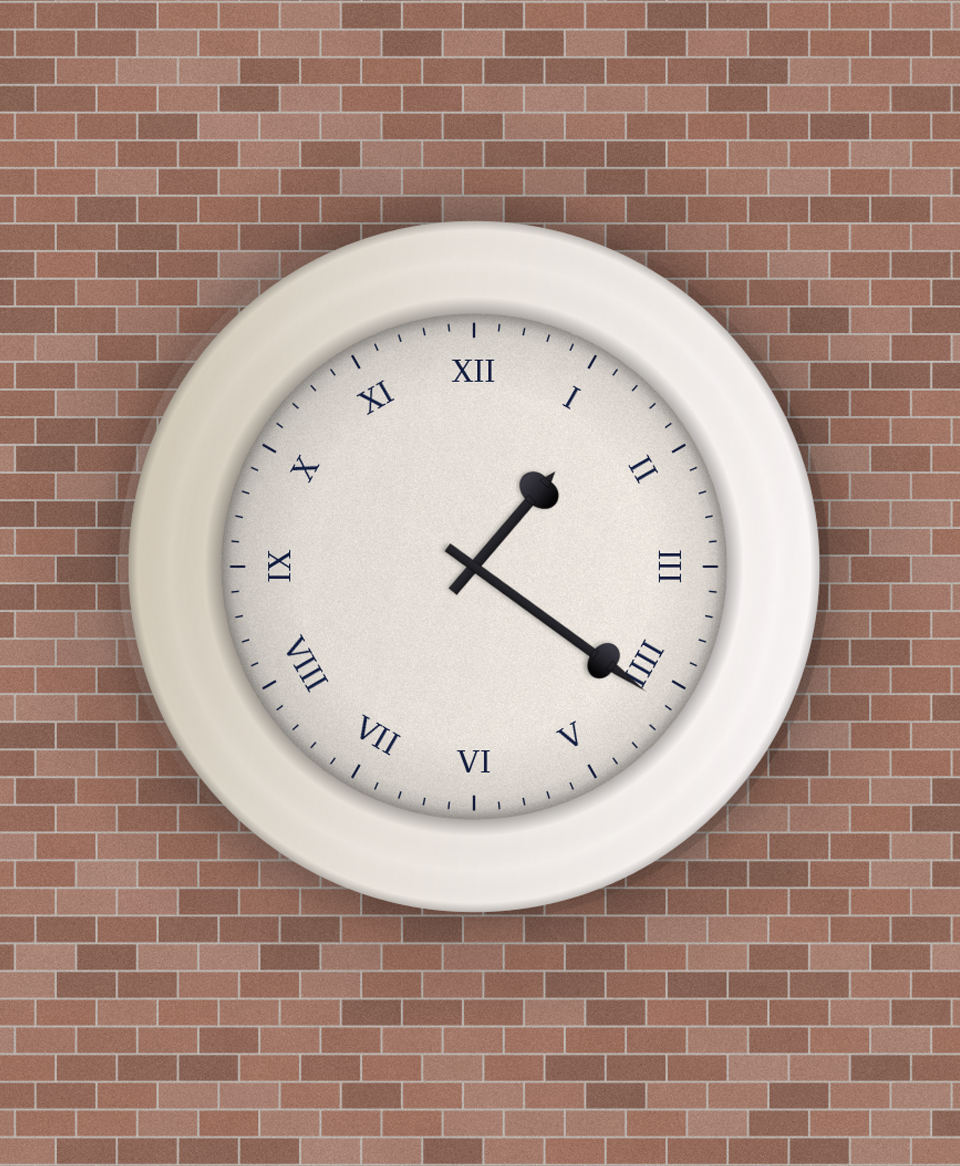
1:21
